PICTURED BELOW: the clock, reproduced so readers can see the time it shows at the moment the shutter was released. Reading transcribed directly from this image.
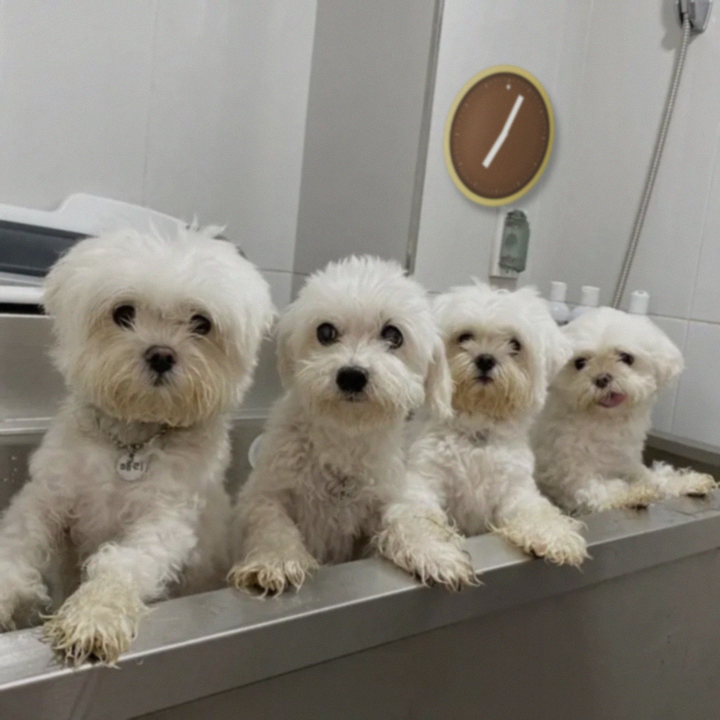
7:04
